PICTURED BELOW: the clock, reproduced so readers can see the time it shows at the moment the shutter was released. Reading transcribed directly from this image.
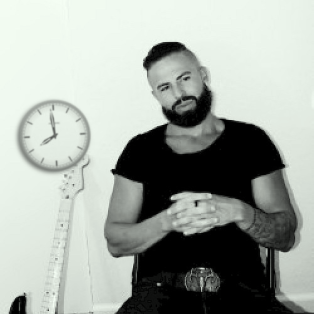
7:59
